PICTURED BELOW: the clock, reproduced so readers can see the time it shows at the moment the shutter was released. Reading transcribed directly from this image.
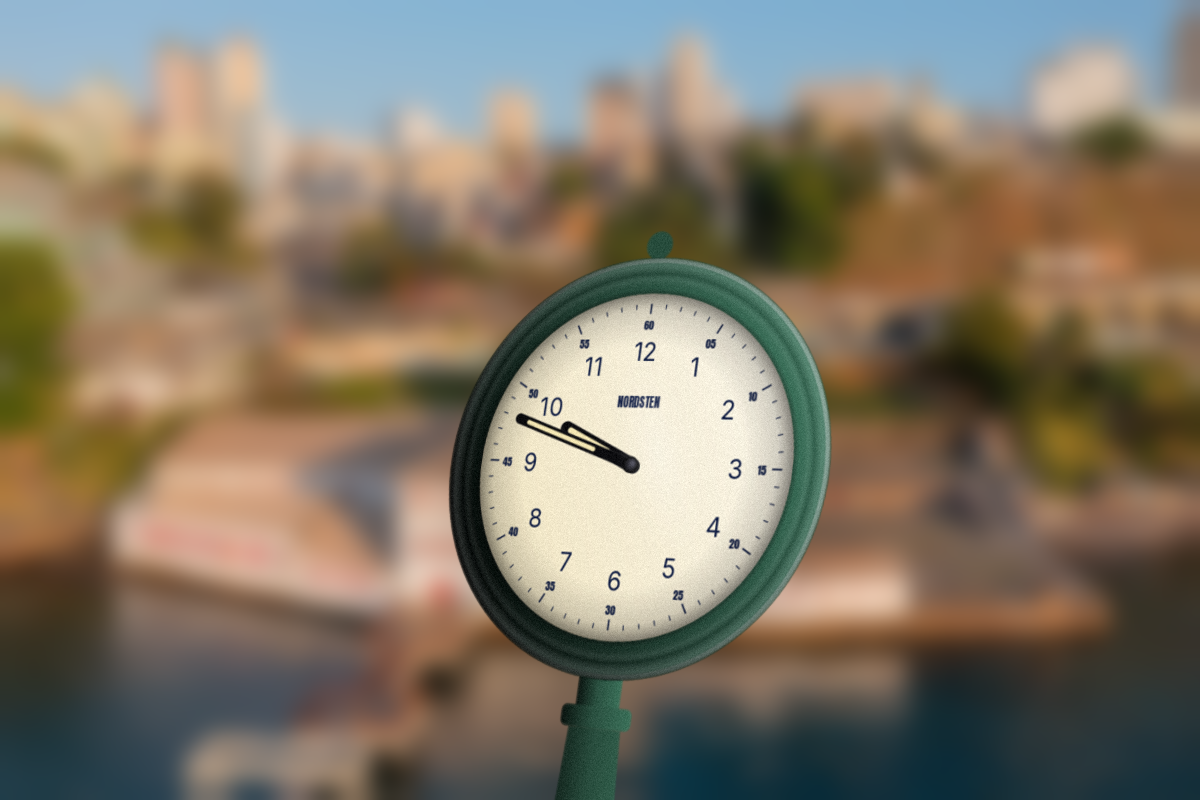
9:48
